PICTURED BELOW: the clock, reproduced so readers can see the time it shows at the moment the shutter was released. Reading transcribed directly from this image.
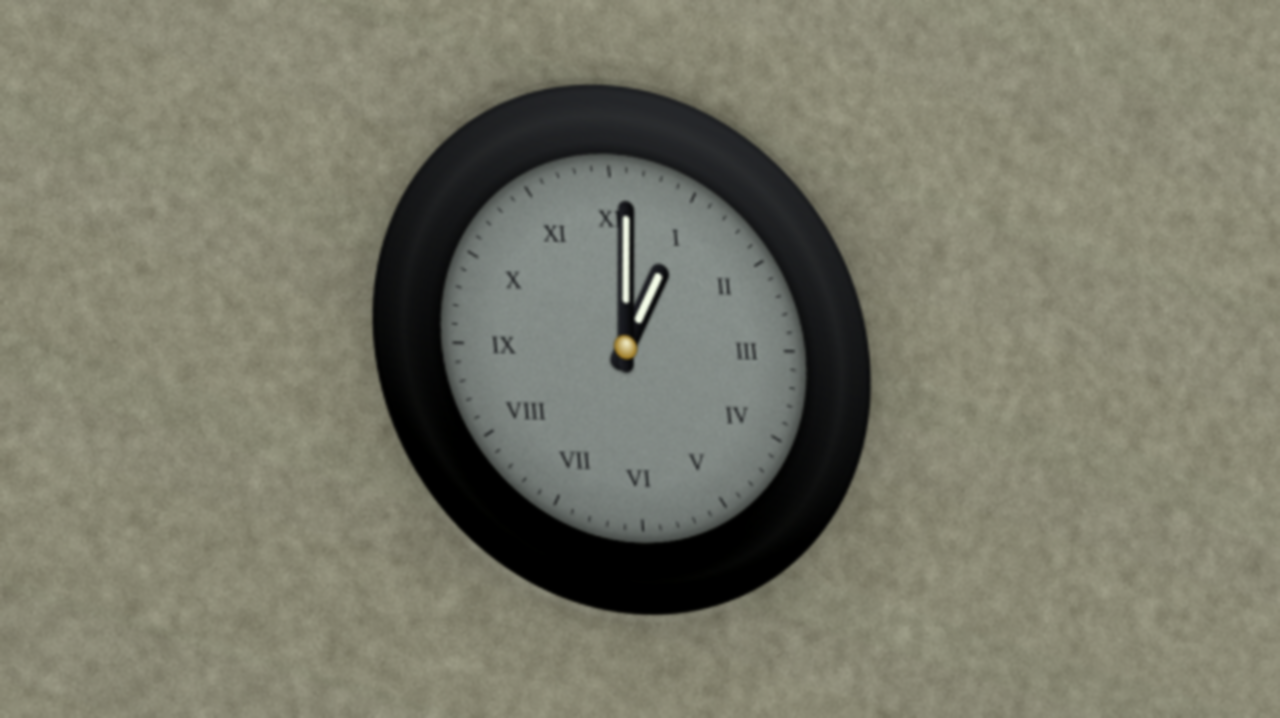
1:01
